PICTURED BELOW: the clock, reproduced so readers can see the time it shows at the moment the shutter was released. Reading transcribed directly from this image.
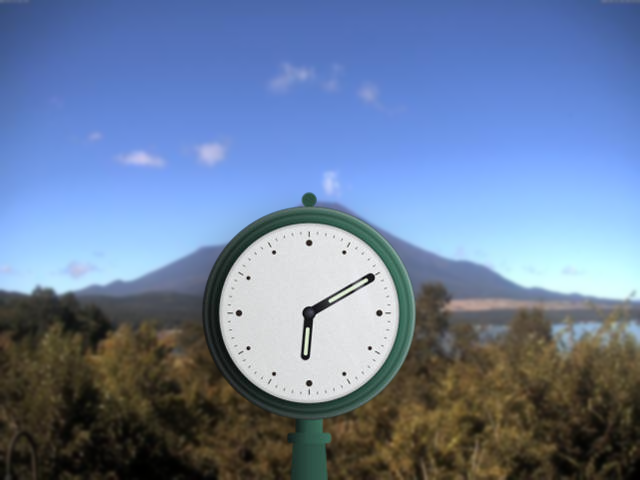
6:10
